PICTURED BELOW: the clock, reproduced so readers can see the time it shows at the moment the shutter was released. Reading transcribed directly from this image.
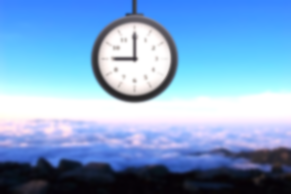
9:00
